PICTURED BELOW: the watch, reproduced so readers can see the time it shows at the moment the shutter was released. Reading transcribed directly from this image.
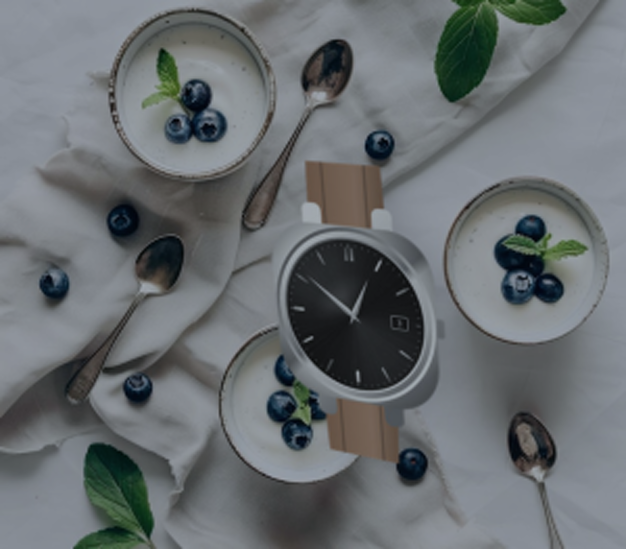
12:51
